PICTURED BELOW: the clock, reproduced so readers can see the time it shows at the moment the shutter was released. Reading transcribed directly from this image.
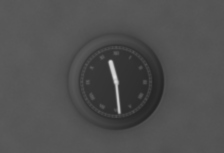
11:29
